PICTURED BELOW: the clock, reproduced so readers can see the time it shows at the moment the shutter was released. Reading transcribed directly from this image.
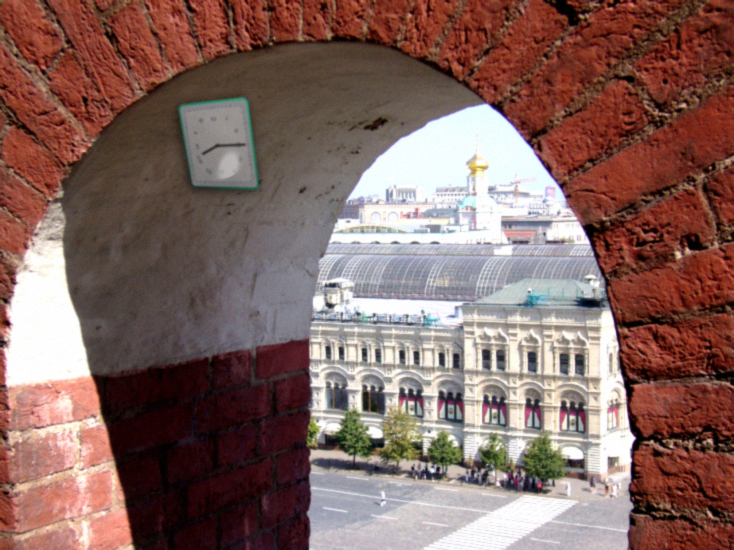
8:15
